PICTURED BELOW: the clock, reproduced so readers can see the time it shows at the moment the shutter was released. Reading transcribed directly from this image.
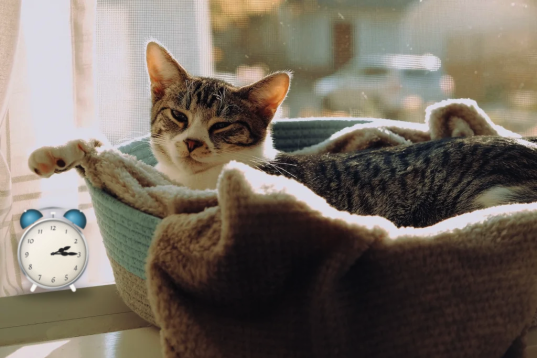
2:15
